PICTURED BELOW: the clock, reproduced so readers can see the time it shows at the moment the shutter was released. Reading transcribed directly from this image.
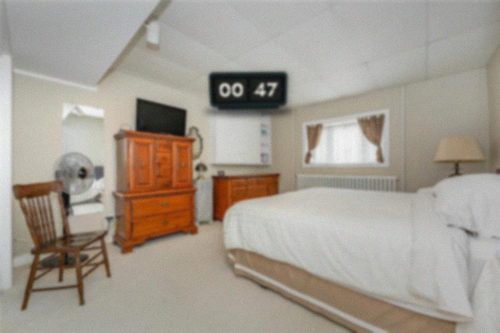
0:47
